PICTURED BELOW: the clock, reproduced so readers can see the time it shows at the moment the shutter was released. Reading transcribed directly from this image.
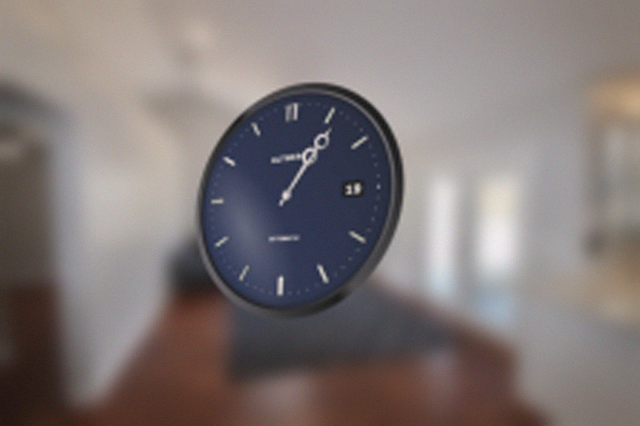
1:06
